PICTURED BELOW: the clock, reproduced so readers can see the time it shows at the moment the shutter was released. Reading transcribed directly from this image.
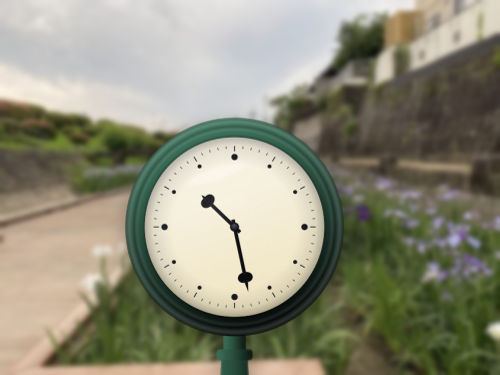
10:28
